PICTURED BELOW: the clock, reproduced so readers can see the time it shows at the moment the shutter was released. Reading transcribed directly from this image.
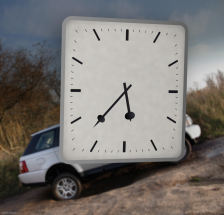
5:37
